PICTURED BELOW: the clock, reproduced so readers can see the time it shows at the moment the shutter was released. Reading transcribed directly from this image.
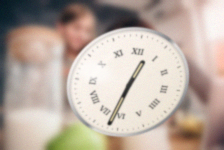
12:32
